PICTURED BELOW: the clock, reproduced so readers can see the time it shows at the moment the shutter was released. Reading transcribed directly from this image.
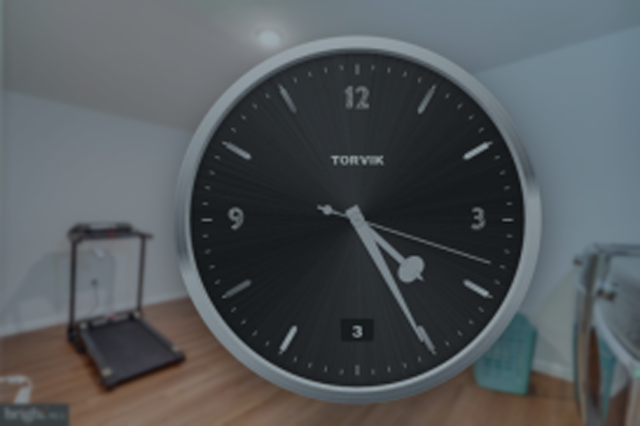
4:25:18
